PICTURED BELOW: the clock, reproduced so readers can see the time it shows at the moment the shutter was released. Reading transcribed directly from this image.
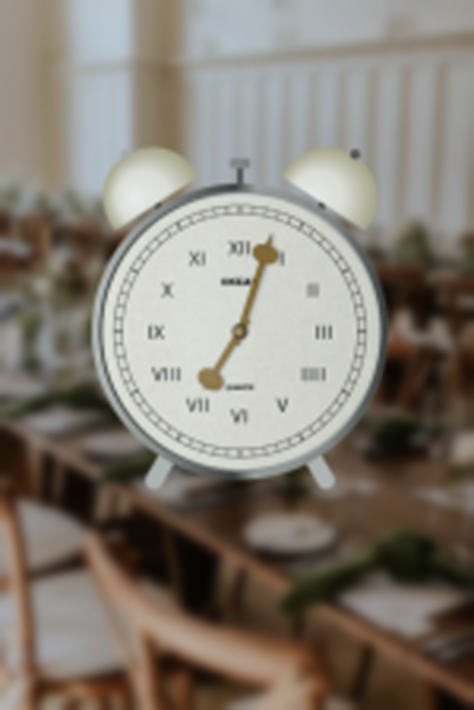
7:03
